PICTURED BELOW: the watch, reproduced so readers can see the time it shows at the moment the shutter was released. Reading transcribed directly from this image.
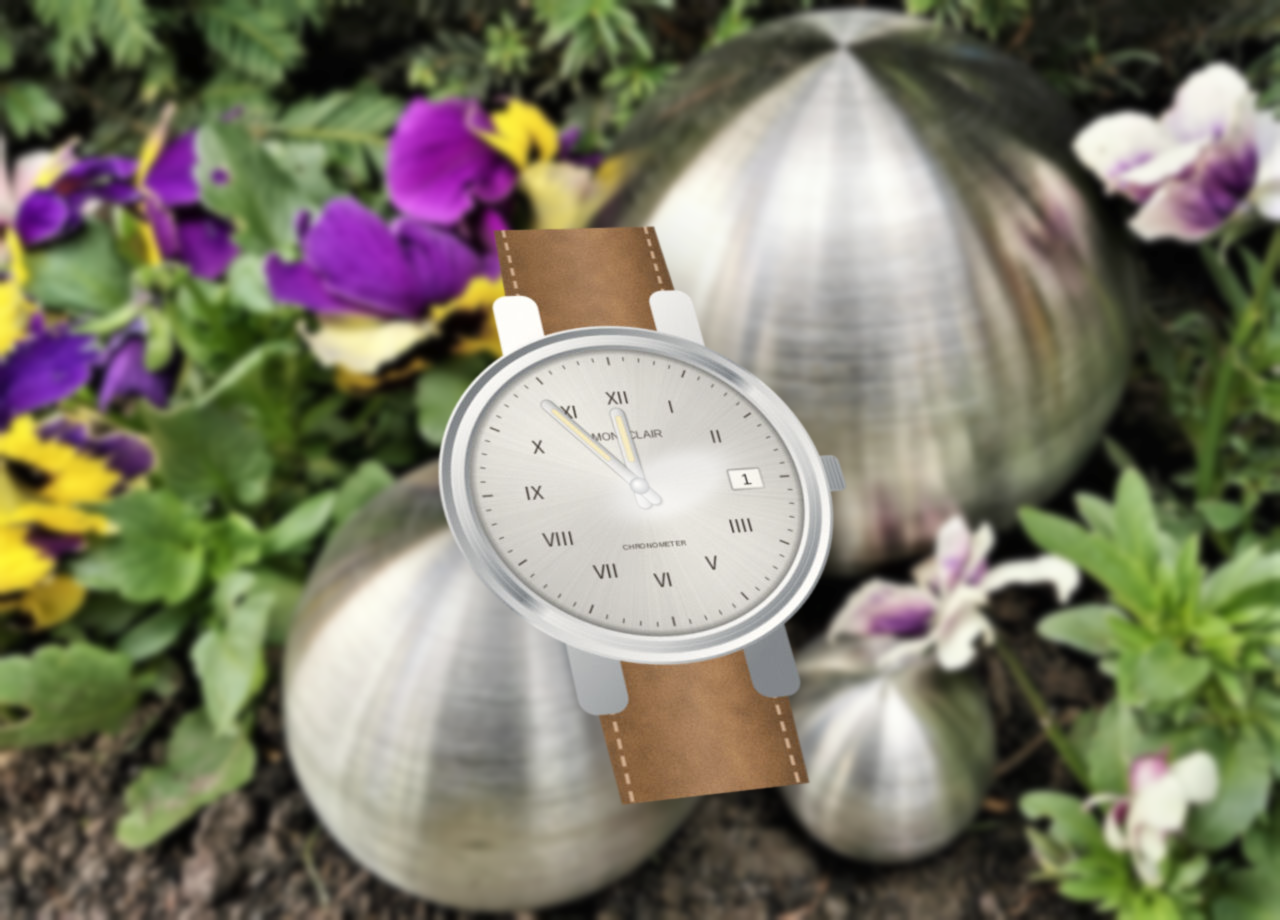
11:54
